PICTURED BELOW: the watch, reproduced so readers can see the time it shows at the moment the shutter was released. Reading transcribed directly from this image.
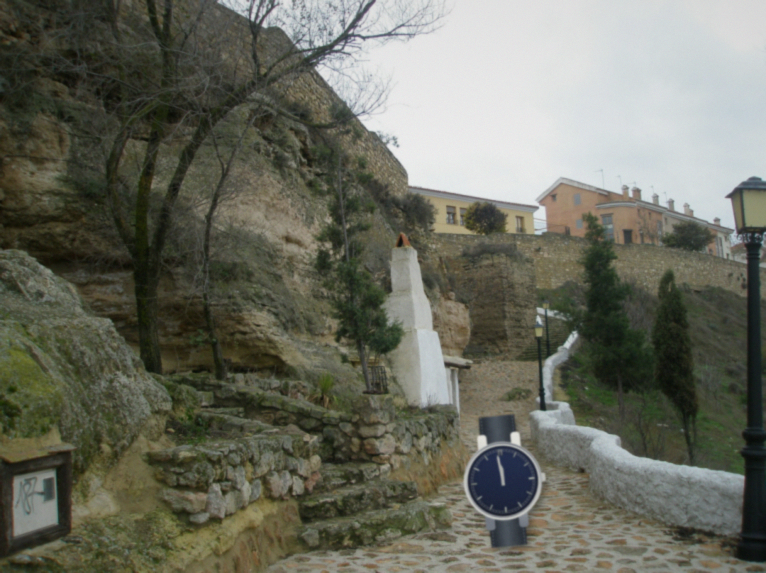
11:59
